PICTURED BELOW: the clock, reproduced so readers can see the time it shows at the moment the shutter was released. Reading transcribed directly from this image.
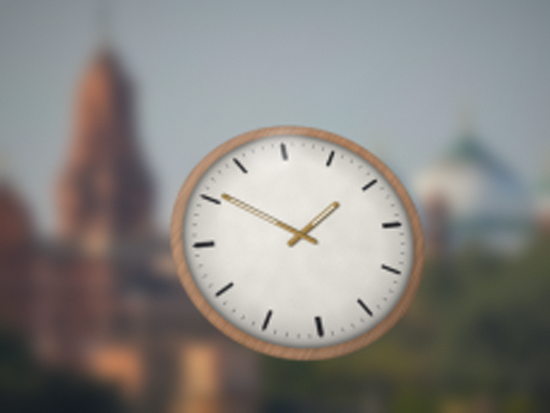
1:51
